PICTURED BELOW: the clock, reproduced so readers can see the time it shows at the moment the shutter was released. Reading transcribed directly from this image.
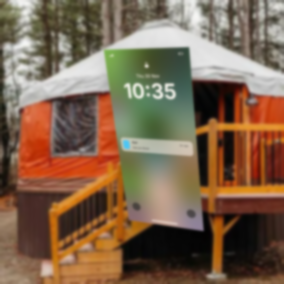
10:35
